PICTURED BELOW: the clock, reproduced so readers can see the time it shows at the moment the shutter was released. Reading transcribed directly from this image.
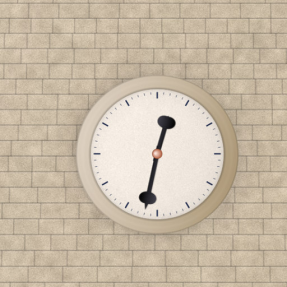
12:32
